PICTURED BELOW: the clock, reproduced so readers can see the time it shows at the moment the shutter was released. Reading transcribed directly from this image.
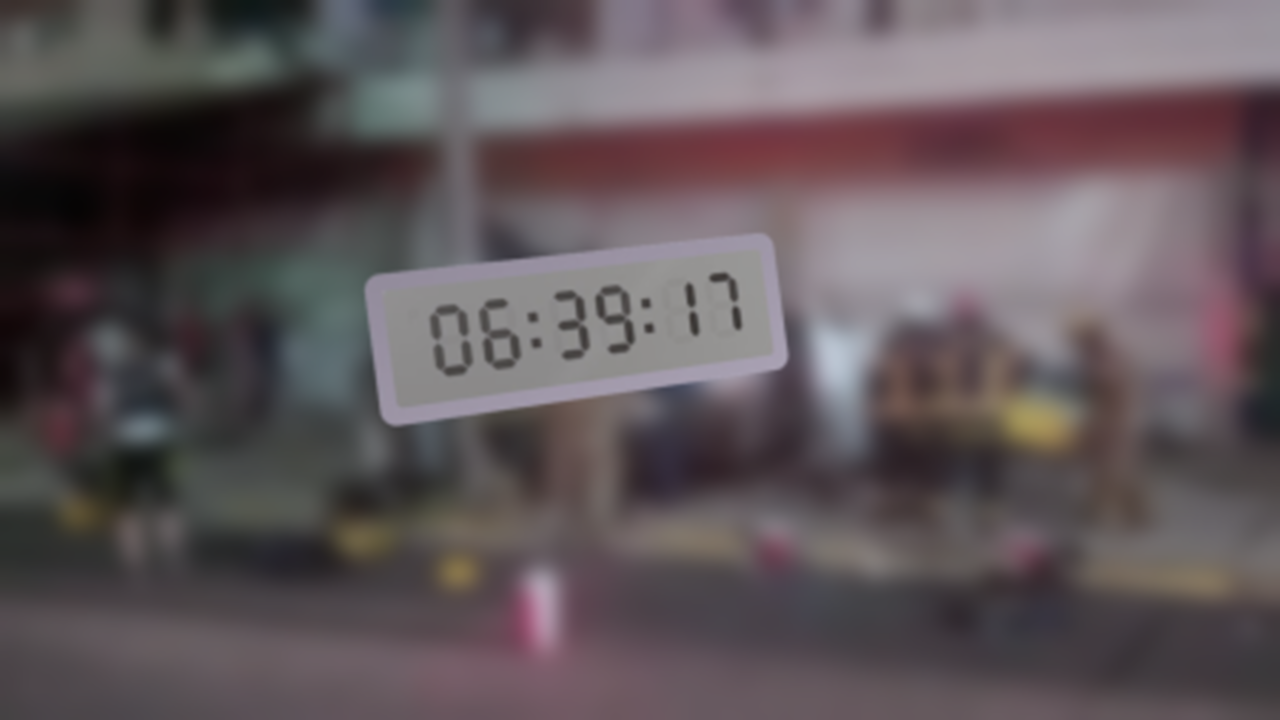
6:39:17
